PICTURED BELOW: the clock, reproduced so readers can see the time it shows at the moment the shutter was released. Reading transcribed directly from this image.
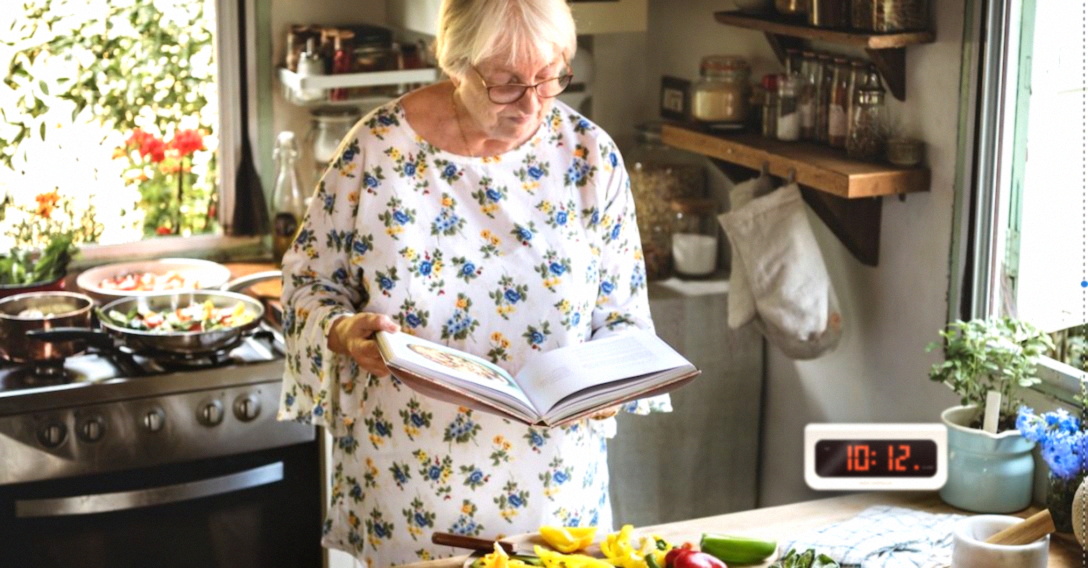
10:12
